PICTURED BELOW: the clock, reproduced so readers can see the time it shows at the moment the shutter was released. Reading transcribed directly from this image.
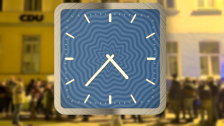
4:37
